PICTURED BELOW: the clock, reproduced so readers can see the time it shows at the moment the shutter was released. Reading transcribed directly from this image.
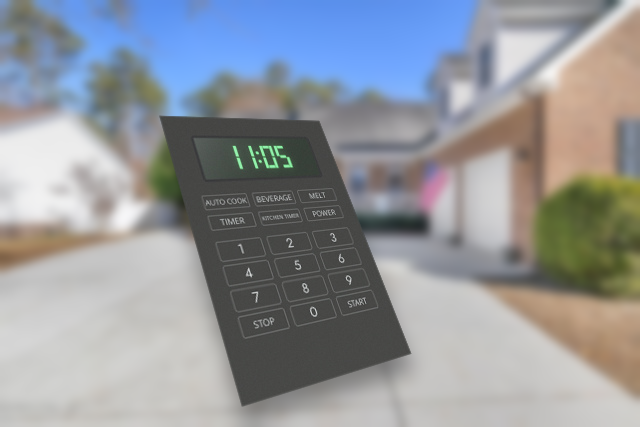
11:05
